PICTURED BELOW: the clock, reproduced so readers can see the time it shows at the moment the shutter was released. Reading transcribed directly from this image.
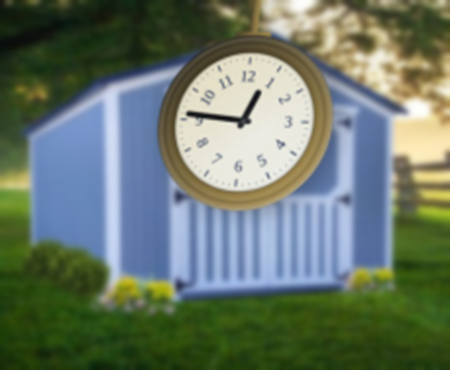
12:46
